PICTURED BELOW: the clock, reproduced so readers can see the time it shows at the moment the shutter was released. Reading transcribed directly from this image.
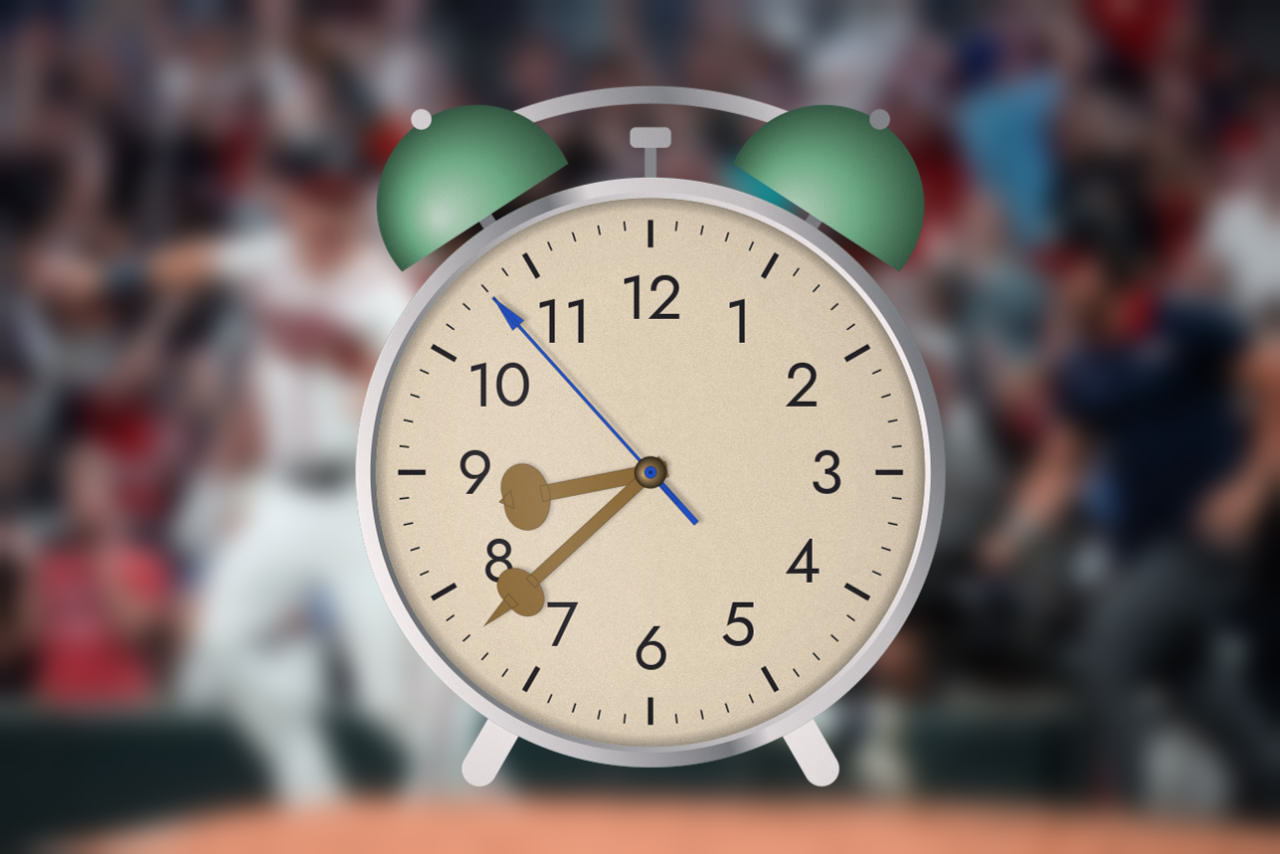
8:37:53
